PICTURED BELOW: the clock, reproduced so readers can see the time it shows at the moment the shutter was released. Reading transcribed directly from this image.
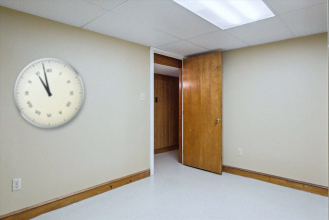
10:58
